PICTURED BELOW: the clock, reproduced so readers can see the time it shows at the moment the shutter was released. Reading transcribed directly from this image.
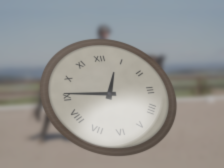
12:46
